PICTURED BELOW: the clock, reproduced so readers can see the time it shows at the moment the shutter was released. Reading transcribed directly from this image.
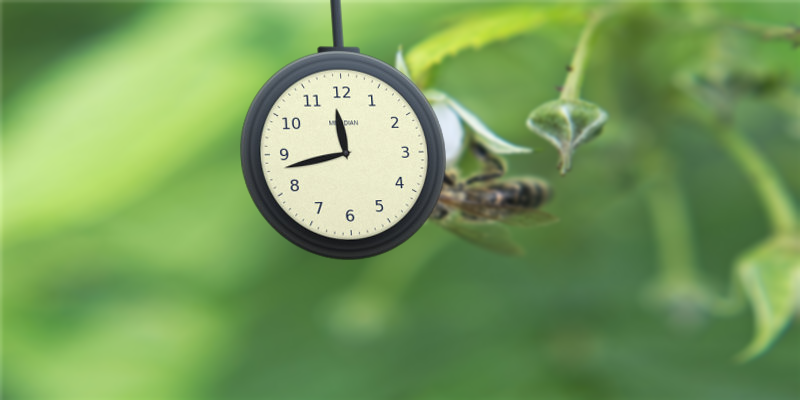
11:43
